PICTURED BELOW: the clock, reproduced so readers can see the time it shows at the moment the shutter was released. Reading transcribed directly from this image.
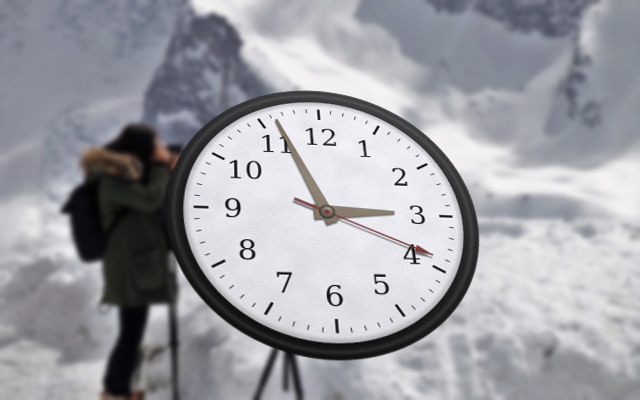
2:56:19
